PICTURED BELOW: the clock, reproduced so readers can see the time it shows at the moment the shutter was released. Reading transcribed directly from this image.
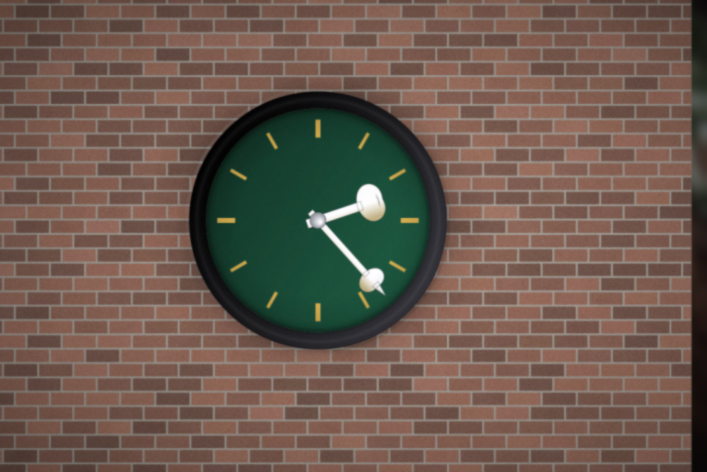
2:23
